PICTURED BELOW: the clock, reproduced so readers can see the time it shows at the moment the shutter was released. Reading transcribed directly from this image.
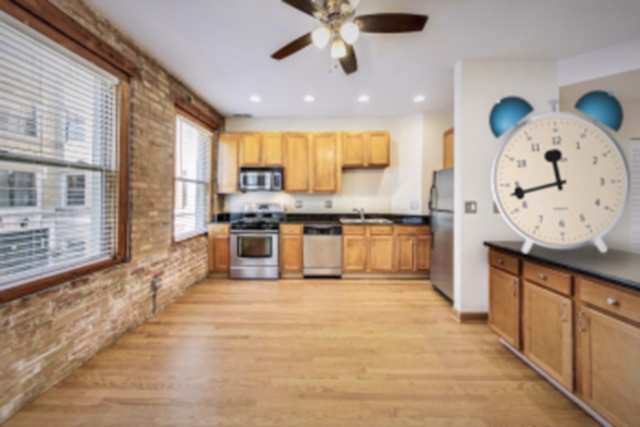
11:43
